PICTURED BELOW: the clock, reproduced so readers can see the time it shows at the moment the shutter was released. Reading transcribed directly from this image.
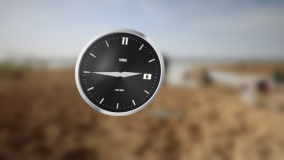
2:45
